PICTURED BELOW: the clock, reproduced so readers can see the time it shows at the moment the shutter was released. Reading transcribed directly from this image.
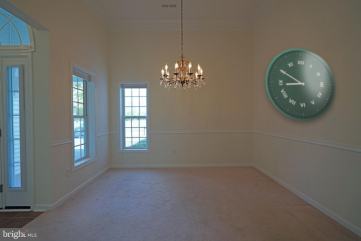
8:50
